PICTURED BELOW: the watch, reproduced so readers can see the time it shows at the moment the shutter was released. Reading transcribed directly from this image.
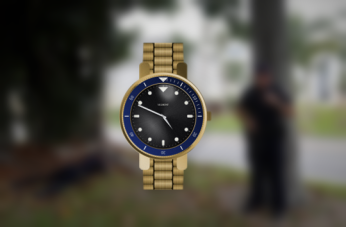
4:49
